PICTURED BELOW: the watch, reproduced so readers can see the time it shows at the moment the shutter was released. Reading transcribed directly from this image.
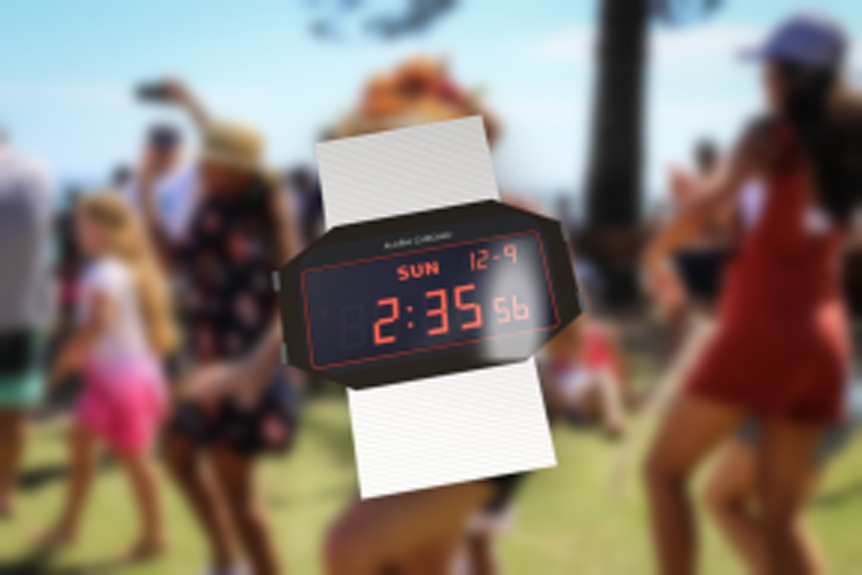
2:35:56
